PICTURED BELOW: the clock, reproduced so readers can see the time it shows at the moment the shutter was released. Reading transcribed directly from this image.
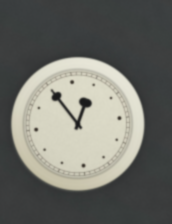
12:55
